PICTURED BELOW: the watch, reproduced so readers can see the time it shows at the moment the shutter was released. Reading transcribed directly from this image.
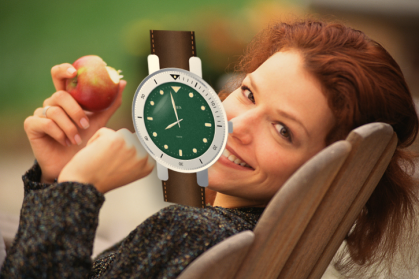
7:58
